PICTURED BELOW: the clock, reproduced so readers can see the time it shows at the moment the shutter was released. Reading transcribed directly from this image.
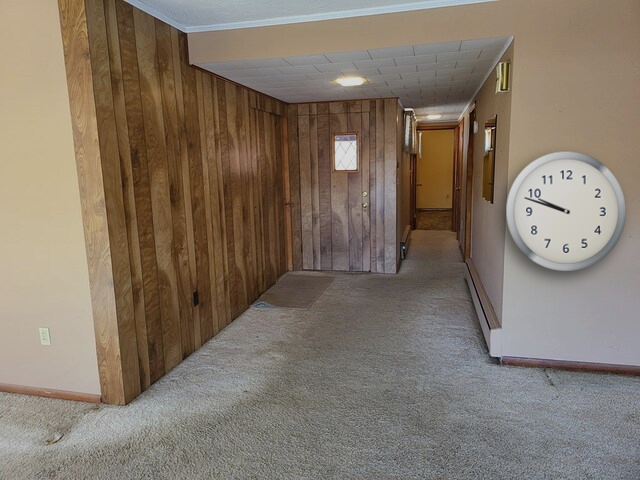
9:48
